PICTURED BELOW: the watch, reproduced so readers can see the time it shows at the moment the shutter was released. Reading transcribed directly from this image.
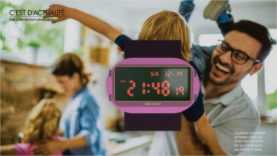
21:48:19
